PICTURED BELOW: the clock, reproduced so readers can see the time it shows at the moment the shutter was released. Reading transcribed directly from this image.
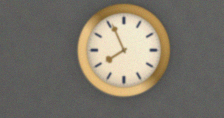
7:56
